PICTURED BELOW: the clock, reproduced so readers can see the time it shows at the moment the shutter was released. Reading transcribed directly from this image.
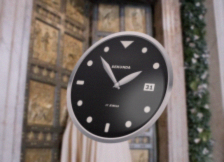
1:53
